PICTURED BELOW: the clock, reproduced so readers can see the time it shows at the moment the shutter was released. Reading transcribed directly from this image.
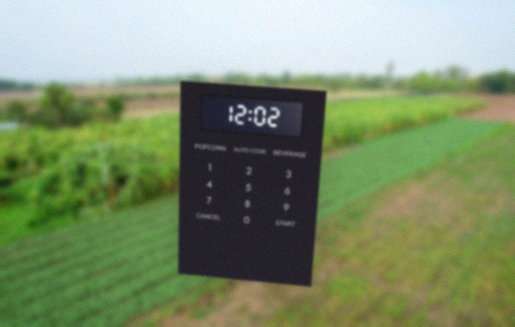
12:02
